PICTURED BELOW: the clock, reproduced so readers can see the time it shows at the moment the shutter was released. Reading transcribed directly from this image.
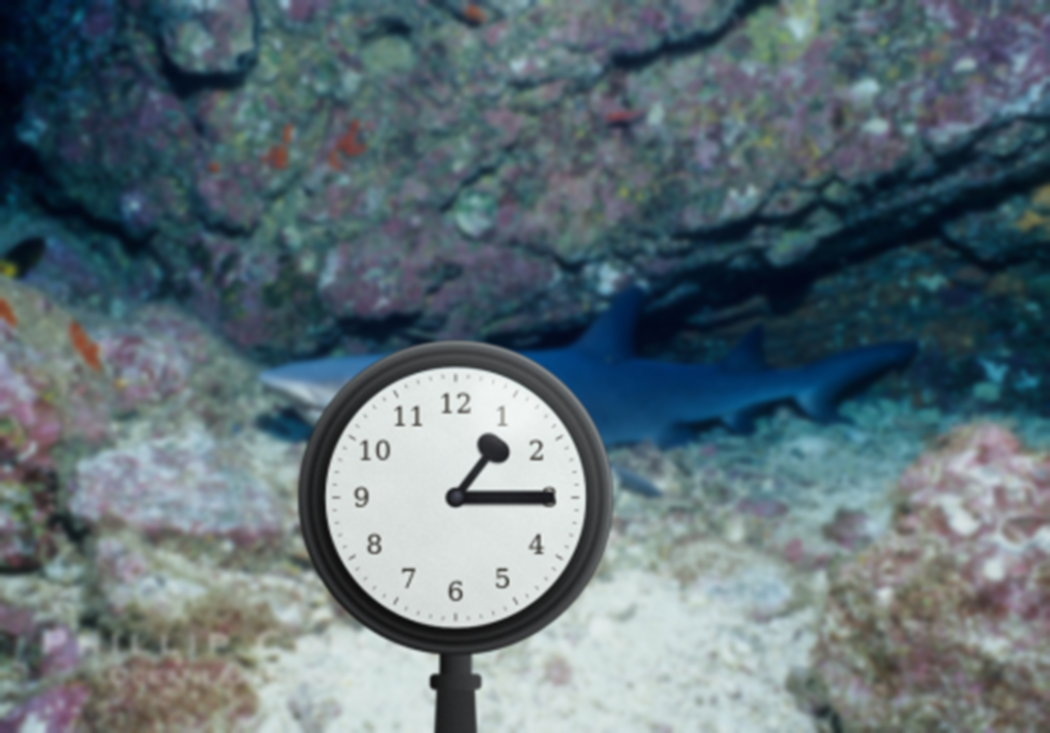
1:15
